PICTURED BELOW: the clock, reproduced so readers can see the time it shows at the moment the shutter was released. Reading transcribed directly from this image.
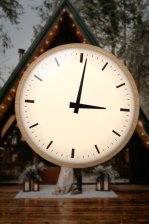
3:01
